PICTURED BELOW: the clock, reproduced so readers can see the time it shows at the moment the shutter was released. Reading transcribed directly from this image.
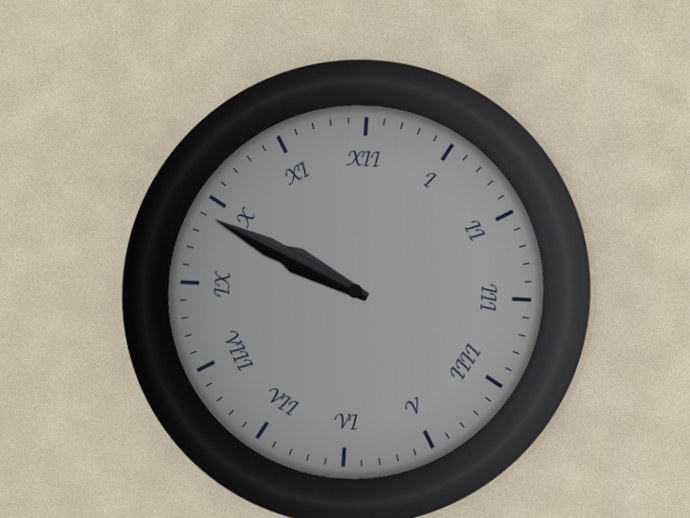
9:49
